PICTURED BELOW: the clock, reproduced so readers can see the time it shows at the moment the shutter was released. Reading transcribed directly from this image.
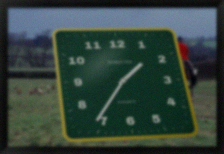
1:36
